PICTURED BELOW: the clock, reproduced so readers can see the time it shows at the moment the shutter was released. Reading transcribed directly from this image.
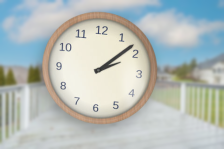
2:08
